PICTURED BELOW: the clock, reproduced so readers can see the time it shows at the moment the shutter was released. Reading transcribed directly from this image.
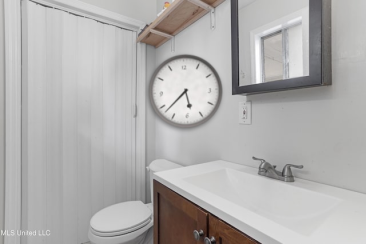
5:38
